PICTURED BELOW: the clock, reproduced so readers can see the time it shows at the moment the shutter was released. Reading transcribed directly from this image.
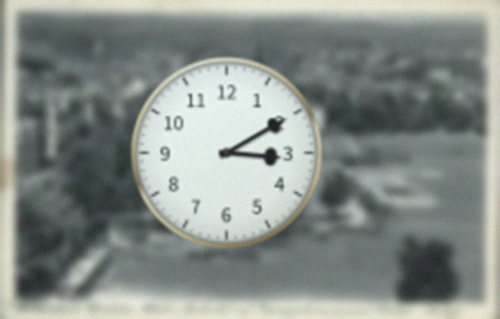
3:10
